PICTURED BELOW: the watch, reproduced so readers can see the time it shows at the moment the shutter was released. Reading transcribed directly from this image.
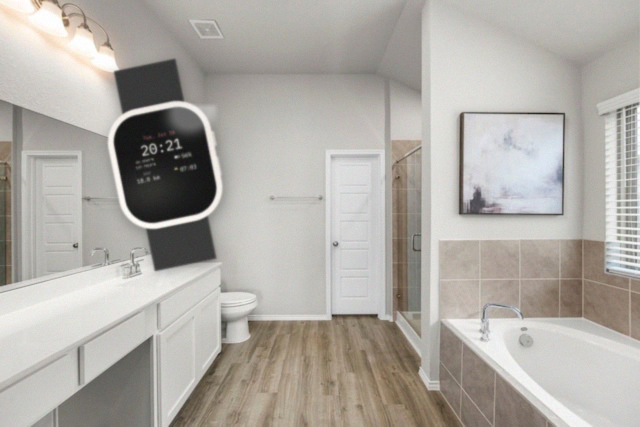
20:21
